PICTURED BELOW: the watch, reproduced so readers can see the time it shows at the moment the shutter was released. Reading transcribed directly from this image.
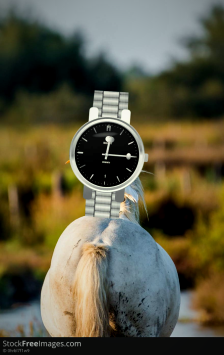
12:15
